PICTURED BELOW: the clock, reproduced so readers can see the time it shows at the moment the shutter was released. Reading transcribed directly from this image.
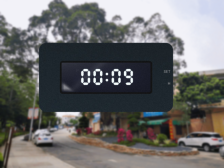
0:09
